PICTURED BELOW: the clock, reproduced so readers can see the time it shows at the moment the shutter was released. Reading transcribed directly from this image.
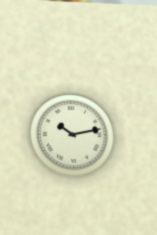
10:13
